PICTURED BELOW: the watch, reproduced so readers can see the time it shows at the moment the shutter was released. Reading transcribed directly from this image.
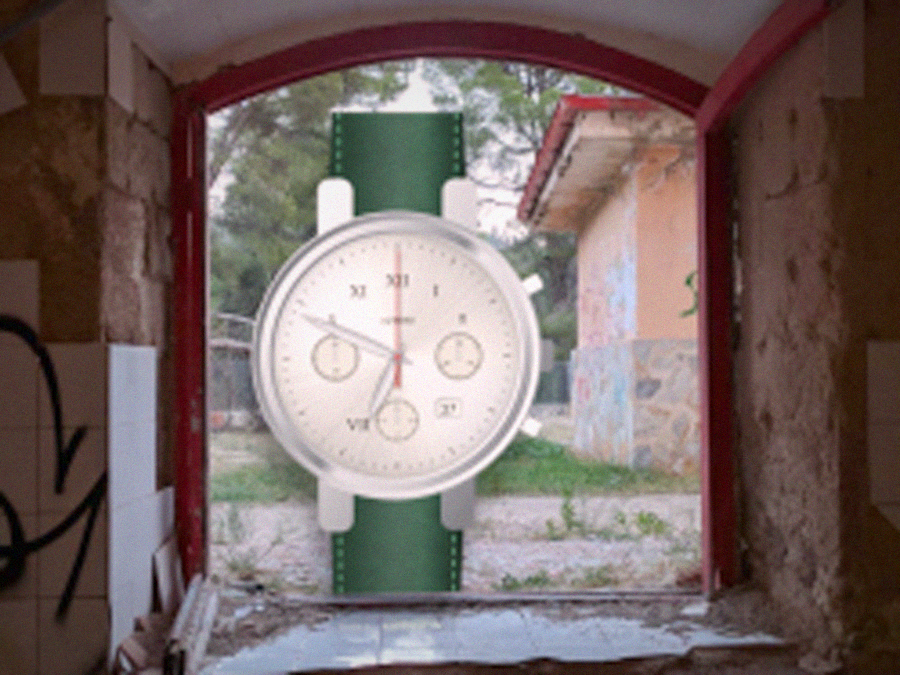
6:49
